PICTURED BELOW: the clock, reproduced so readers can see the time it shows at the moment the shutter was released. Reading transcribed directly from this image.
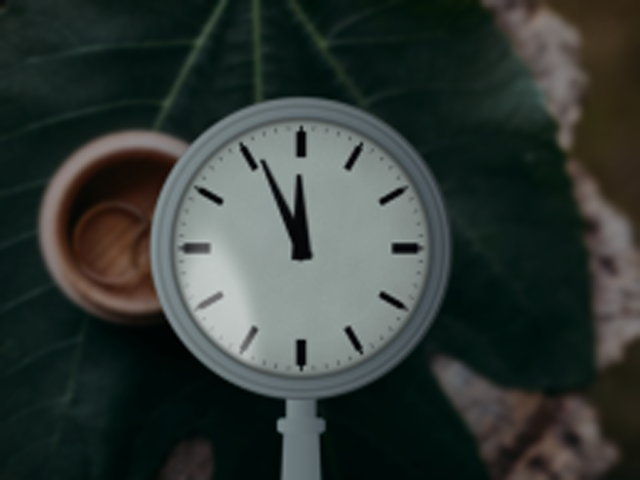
11:56
